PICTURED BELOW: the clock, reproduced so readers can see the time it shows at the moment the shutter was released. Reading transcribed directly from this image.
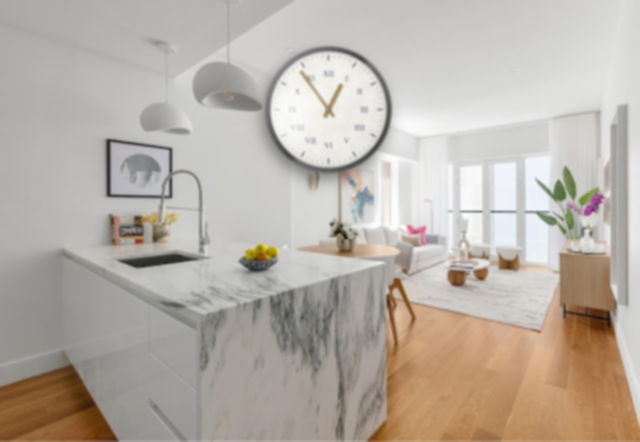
12:54
